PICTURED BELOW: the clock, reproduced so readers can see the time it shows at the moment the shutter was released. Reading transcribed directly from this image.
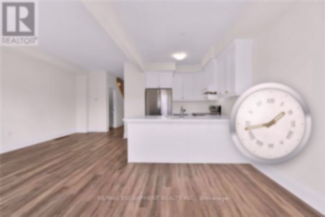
1:43
